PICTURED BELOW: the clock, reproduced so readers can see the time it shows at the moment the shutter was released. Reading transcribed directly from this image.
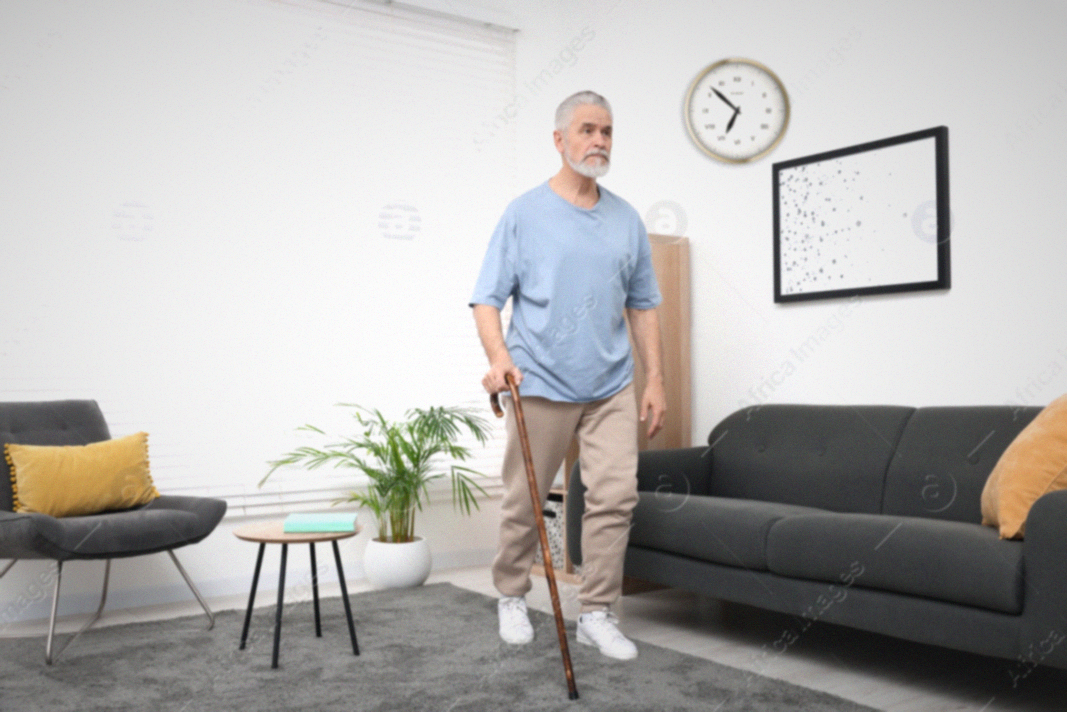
6:52
